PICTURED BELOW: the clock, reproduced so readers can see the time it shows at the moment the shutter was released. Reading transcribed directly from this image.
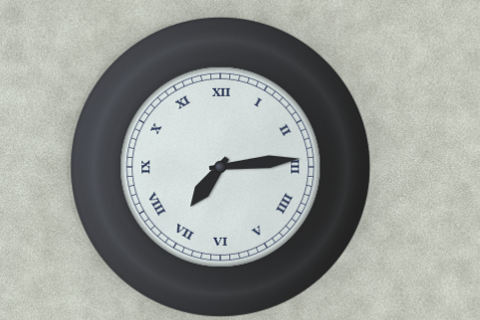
7:14
